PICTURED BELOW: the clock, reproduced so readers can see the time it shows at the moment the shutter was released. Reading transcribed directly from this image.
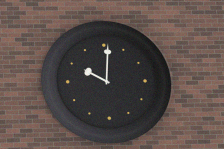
10:01
